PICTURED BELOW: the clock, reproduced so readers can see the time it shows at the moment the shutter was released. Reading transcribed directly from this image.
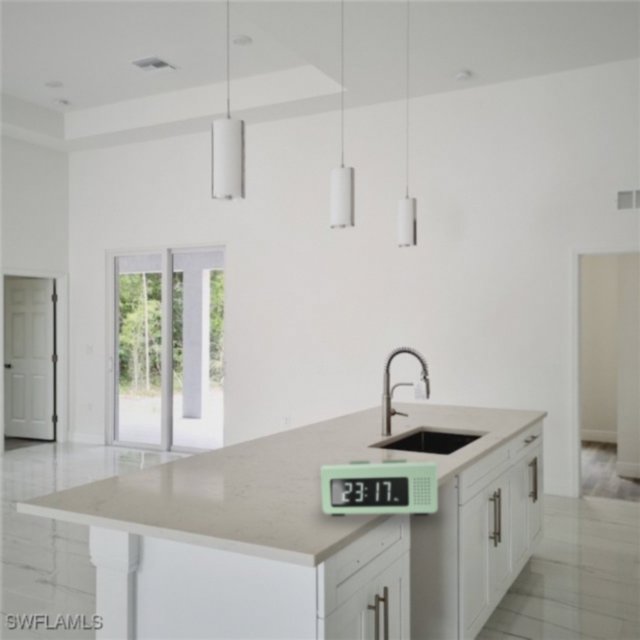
23:17
